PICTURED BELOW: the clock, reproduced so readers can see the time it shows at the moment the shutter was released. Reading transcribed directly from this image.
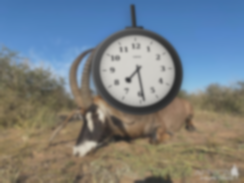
7:29
